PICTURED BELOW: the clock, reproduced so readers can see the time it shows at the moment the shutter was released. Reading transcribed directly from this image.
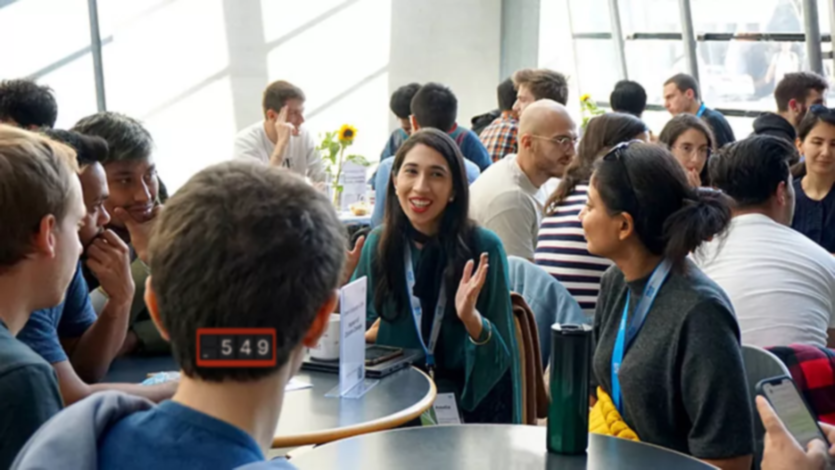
5:49
